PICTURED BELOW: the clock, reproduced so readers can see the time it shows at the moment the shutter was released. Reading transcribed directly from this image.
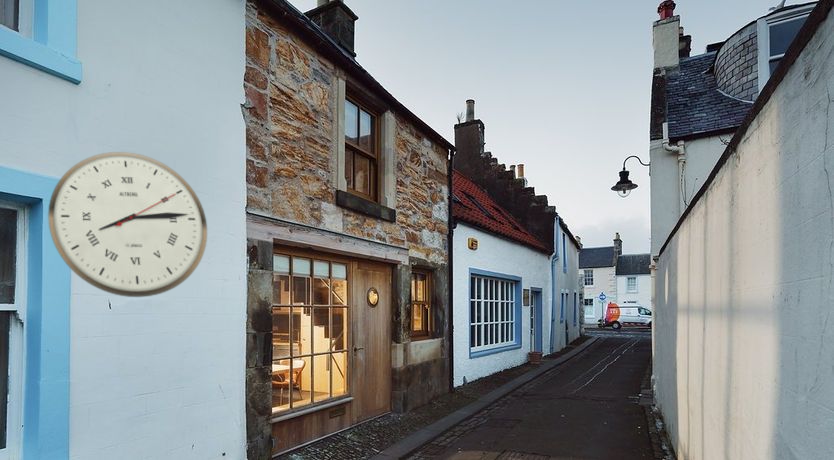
8:14:10
